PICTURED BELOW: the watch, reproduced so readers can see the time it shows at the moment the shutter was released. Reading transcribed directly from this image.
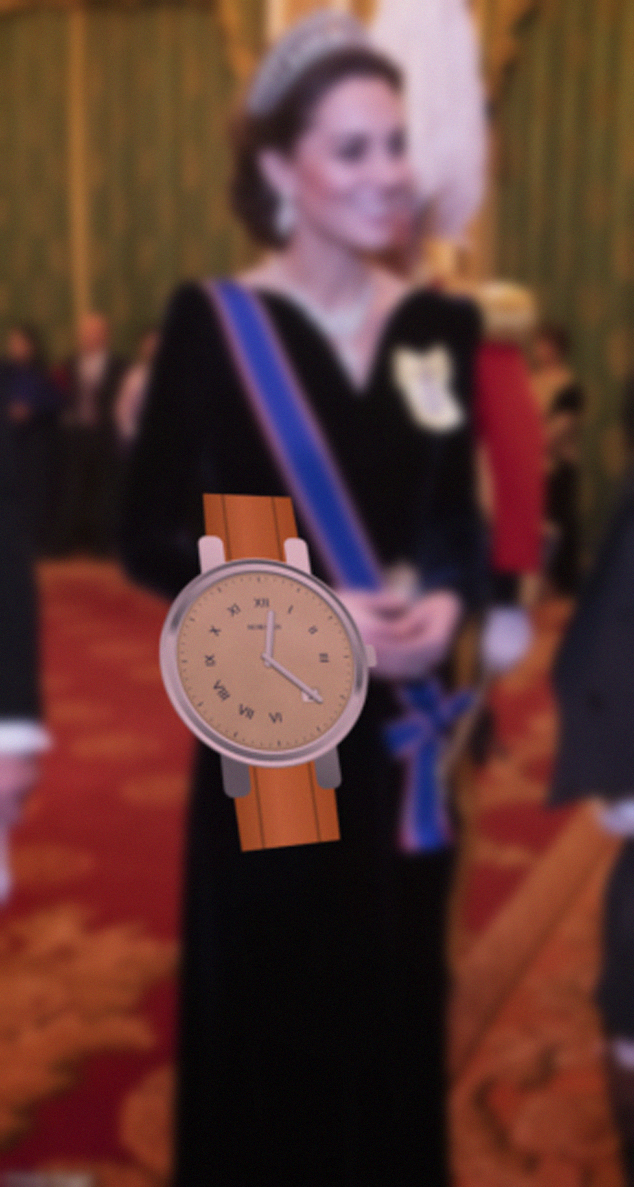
12:22
